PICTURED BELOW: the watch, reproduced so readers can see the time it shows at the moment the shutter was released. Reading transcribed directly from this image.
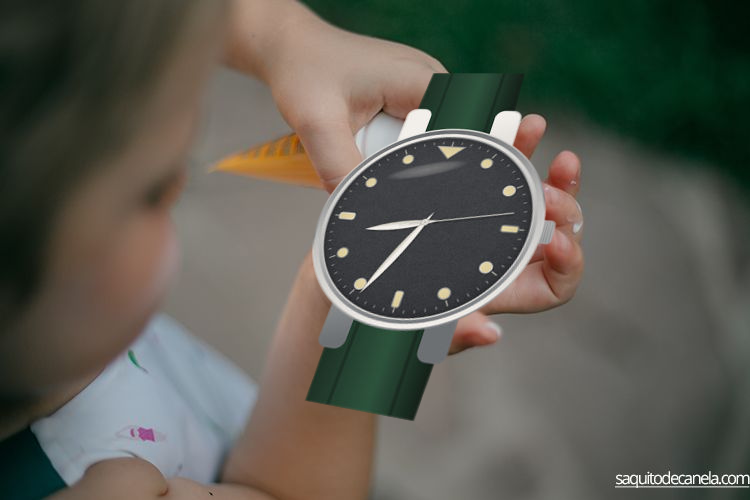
8:34:13
